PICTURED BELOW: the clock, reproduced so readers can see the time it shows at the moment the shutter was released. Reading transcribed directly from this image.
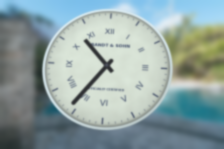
10:36
